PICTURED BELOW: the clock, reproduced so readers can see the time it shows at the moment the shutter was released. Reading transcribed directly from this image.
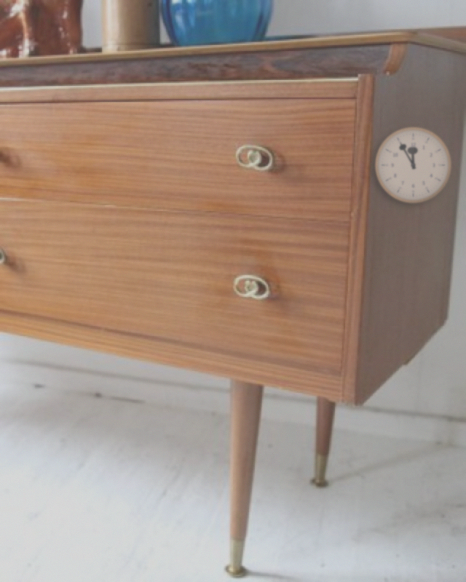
11:55
